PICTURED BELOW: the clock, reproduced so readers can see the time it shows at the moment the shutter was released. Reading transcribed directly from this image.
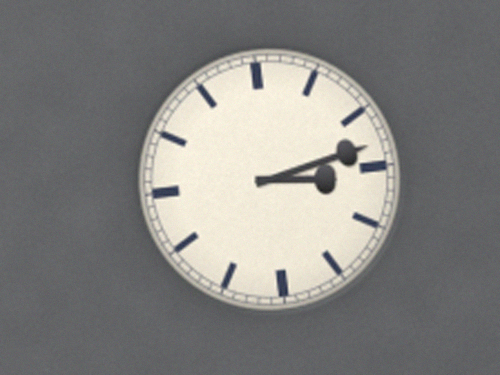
3:13
